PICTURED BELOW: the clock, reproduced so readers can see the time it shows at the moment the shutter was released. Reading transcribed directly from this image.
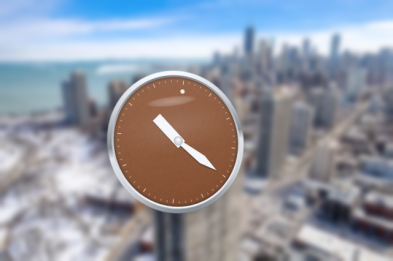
10:20
